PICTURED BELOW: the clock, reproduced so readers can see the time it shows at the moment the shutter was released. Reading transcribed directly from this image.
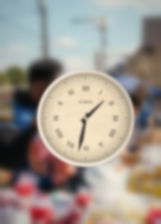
1:32
